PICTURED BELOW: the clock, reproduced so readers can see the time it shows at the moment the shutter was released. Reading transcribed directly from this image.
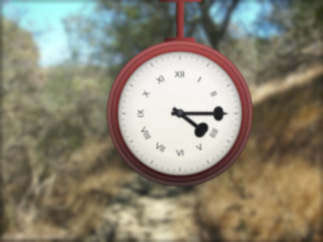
4:15
